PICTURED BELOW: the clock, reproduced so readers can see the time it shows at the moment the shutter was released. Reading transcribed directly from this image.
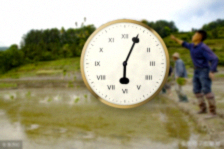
6:04
